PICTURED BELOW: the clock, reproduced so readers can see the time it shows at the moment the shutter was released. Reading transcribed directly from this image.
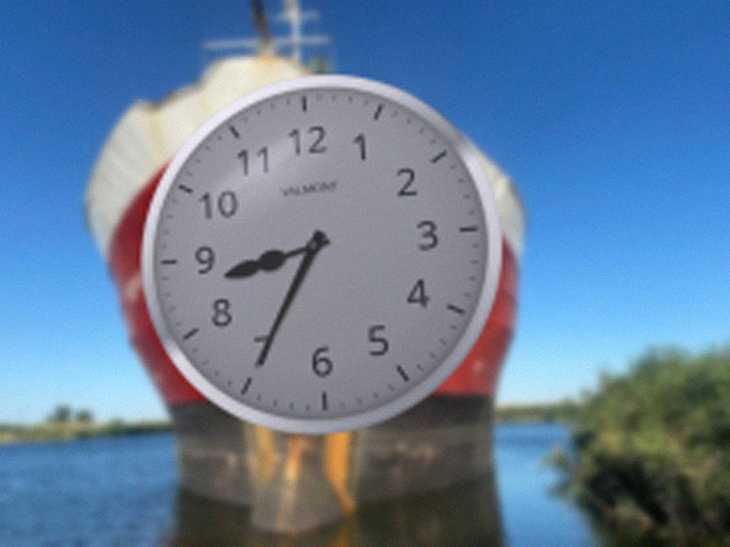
8:35
